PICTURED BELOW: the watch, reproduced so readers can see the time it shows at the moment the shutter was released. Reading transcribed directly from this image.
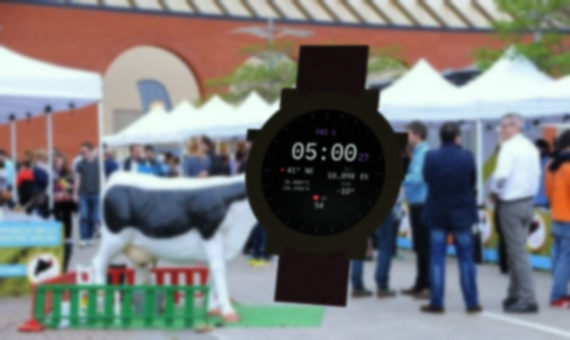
5:00
